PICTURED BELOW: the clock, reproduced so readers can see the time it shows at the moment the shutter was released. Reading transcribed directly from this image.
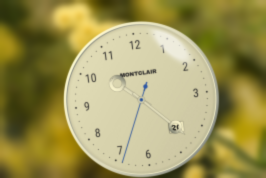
10:22:34
